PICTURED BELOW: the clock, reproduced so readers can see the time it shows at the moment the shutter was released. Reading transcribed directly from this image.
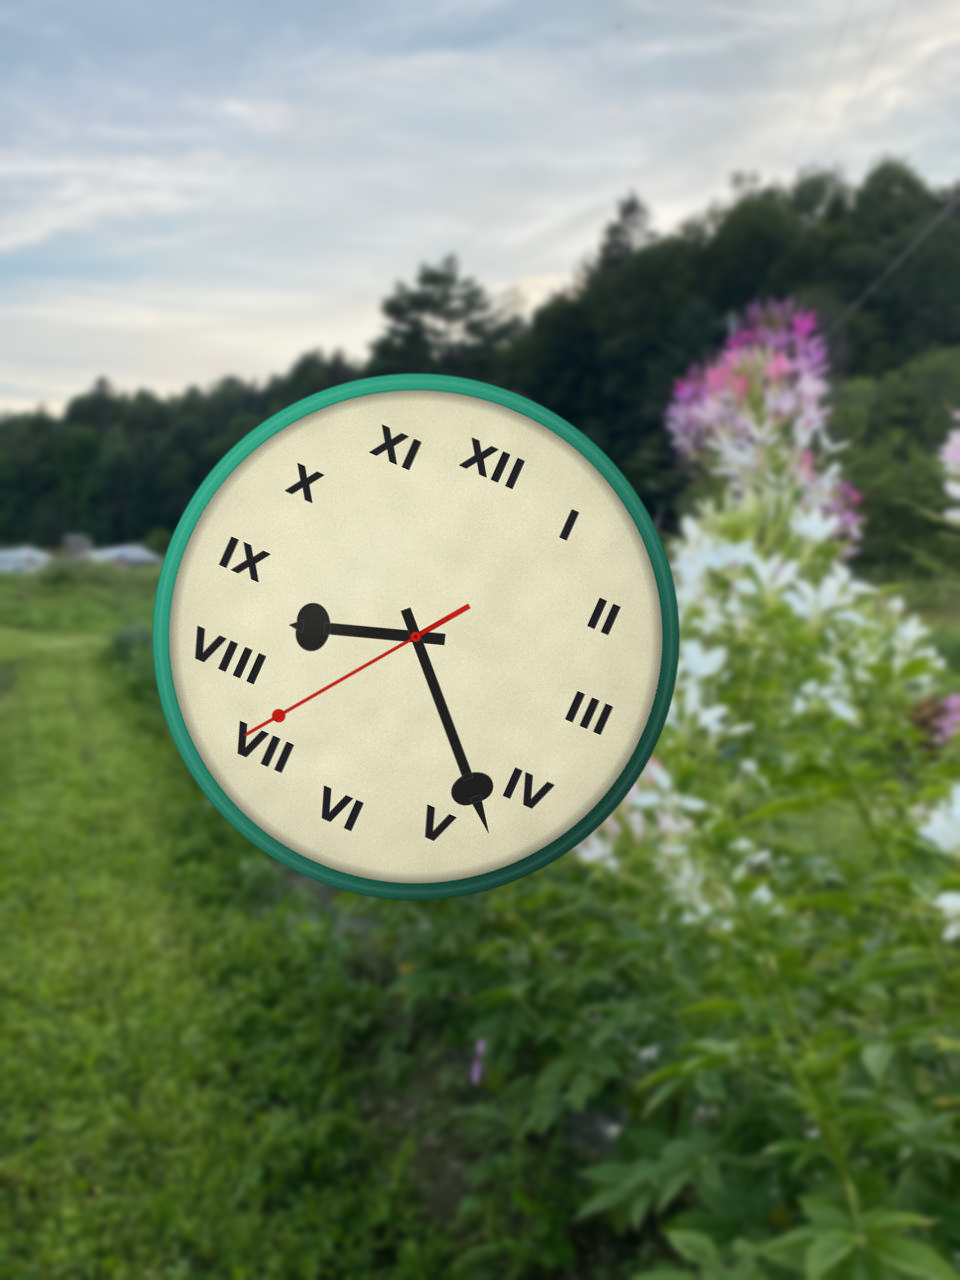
8:22:36
